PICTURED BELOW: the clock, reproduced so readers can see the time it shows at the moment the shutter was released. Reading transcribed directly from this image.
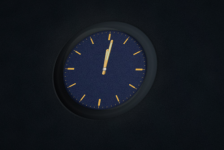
12:01
